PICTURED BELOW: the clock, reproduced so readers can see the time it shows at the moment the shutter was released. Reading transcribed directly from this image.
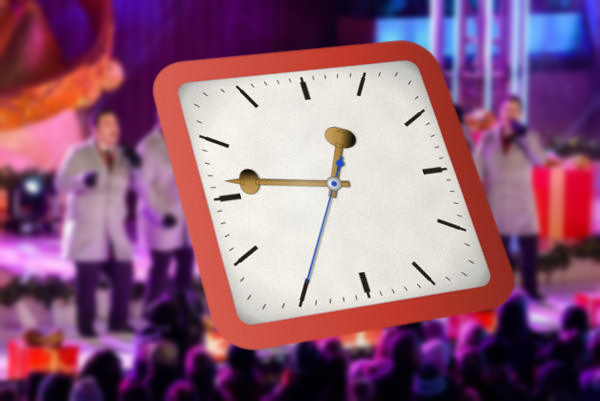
12:46:35
